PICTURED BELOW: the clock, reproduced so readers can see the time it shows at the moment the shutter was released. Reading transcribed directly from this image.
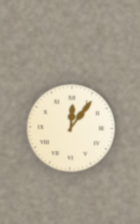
12:06
